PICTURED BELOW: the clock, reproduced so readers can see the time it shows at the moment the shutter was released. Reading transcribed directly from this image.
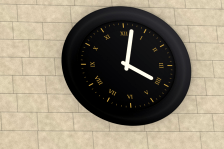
4:02
